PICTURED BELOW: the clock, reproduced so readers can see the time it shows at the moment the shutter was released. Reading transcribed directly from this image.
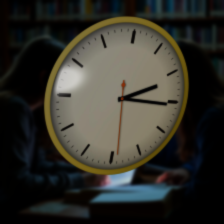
2:15:29
